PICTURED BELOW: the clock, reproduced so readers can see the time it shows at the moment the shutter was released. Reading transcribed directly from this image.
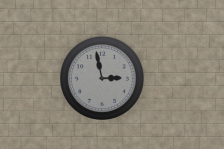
2:58
